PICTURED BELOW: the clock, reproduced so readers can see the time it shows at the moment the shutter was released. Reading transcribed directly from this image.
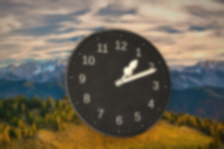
1:11
